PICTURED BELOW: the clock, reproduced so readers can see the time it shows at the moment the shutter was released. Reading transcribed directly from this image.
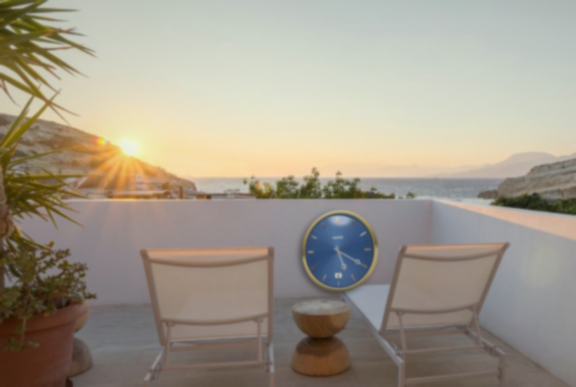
5:20
